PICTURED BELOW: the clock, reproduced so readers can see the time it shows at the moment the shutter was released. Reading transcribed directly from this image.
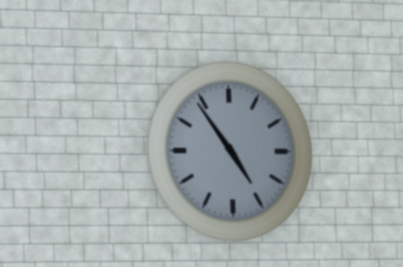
4:54
